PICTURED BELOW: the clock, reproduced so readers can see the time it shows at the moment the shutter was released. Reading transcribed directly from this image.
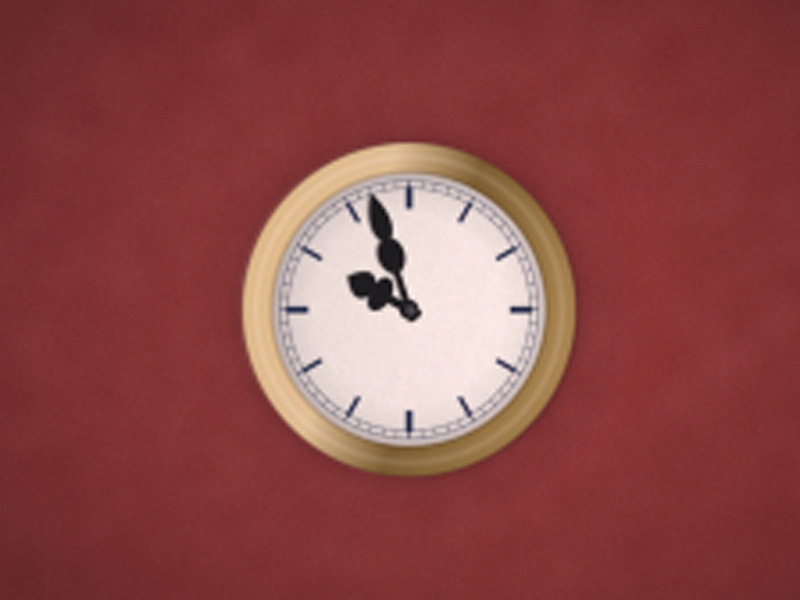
9:57
